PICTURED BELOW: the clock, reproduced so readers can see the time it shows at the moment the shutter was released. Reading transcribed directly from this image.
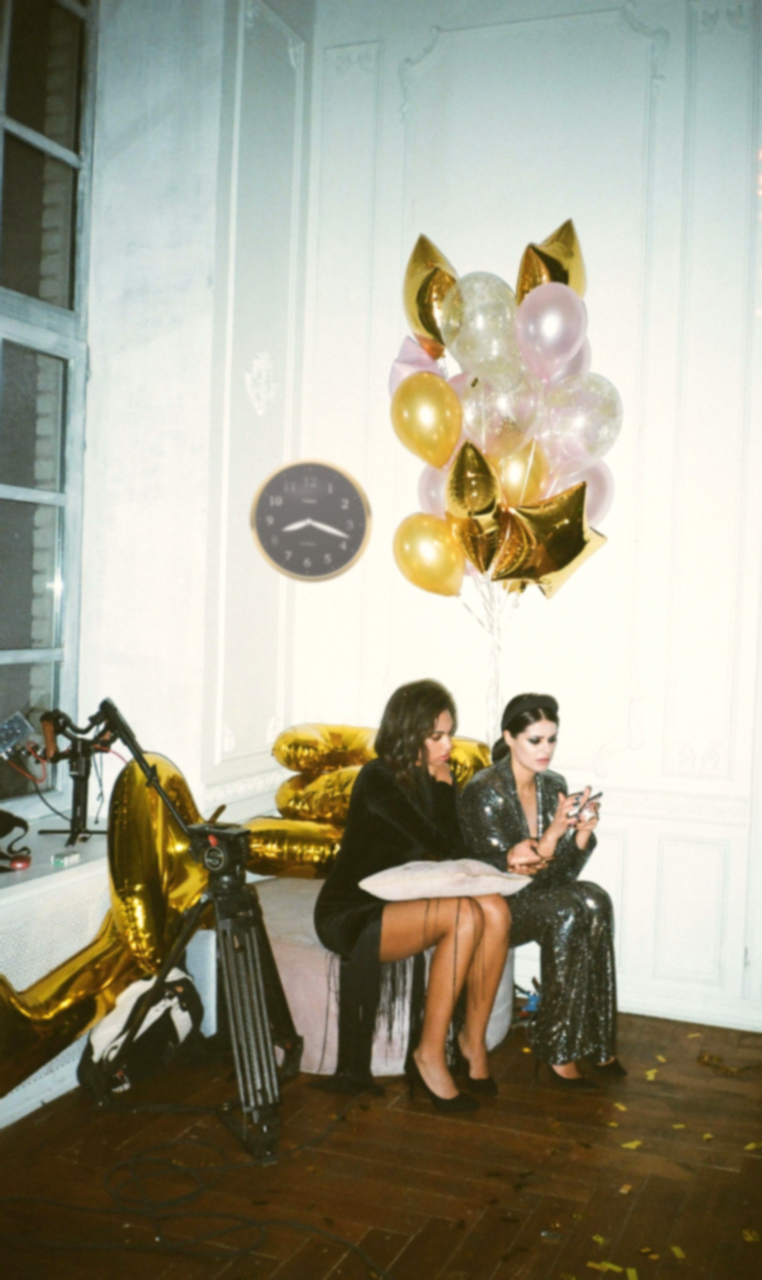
8:18
